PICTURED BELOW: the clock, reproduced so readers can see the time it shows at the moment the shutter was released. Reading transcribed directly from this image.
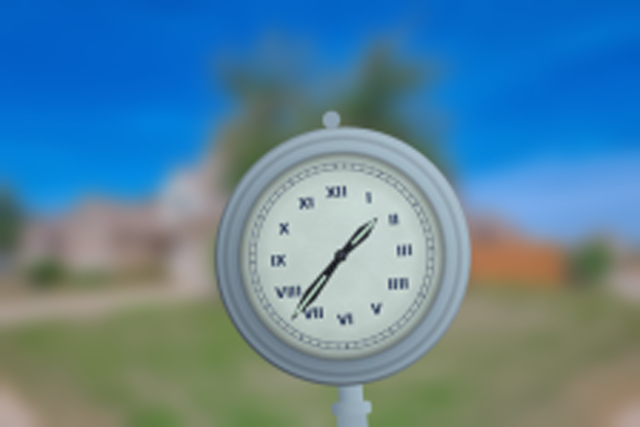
1:37
